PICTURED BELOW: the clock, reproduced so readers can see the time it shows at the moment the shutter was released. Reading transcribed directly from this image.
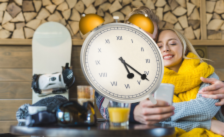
5:22
